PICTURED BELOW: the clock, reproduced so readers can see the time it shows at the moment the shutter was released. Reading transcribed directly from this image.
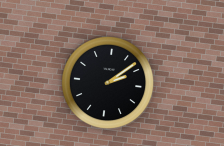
2:08
